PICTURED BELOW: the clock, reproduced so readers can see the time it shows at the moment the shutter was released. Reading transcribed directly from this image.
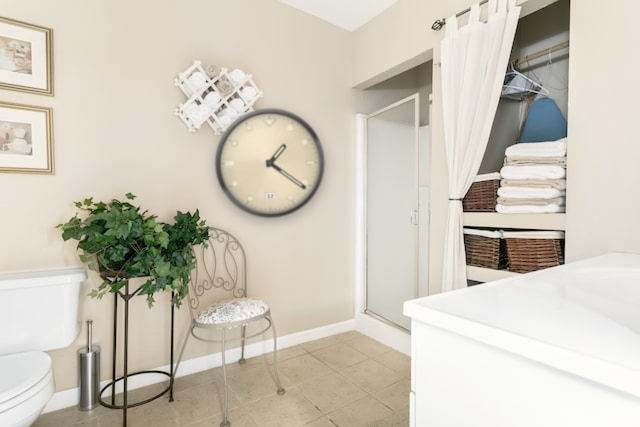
1:21
